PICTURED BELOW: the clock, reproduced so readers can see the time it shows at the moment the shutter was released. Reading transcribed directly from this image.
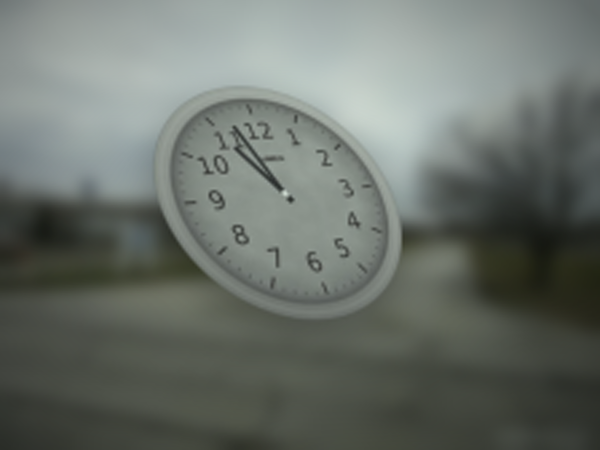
10:57
